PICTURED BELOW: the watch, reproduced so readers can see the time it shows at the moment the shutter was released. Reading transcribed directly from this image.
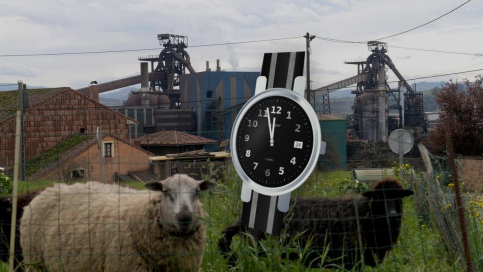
11:57
